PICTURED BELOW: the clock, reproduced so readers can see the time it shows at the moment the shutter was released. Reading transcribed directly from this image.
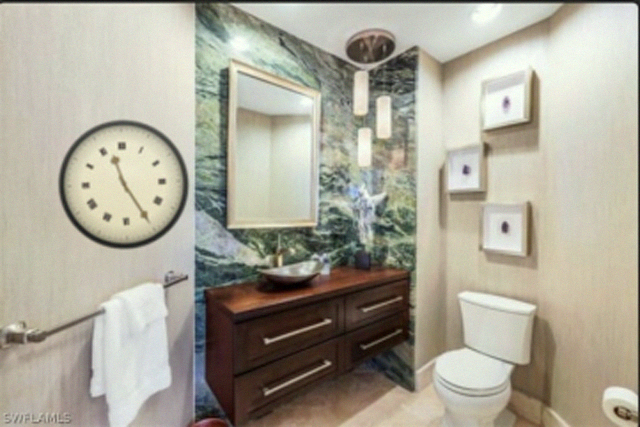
11:25
